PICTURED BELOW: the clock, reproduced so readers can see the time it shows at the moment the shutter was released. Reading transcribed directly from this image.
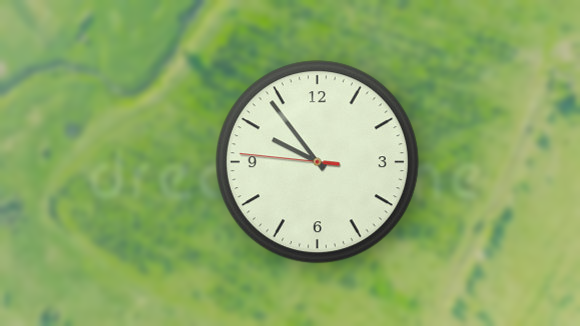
9:53:46
